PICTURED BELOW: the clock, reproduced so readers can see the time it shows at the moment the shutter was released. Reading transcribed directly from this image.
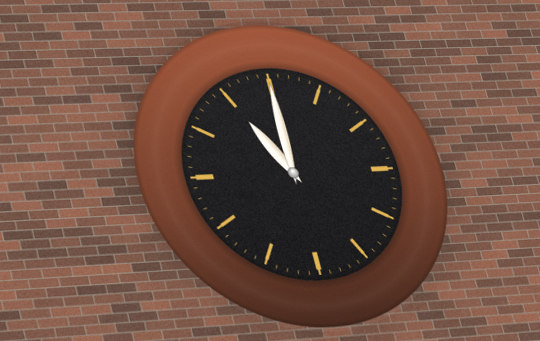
11:00
